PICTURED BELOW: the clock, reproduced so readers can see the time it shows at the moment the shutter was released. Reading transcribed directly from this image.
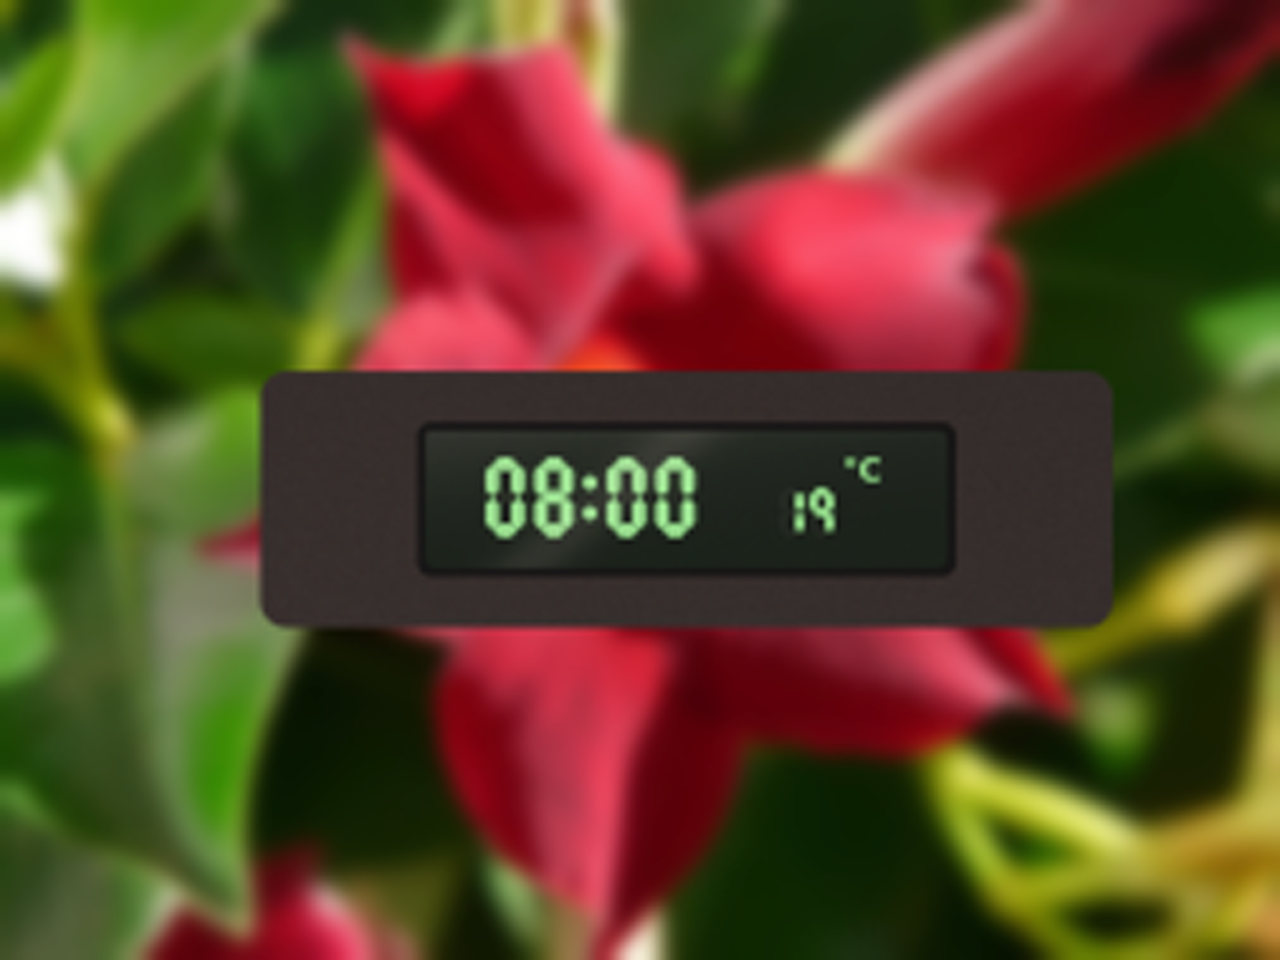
8:00
